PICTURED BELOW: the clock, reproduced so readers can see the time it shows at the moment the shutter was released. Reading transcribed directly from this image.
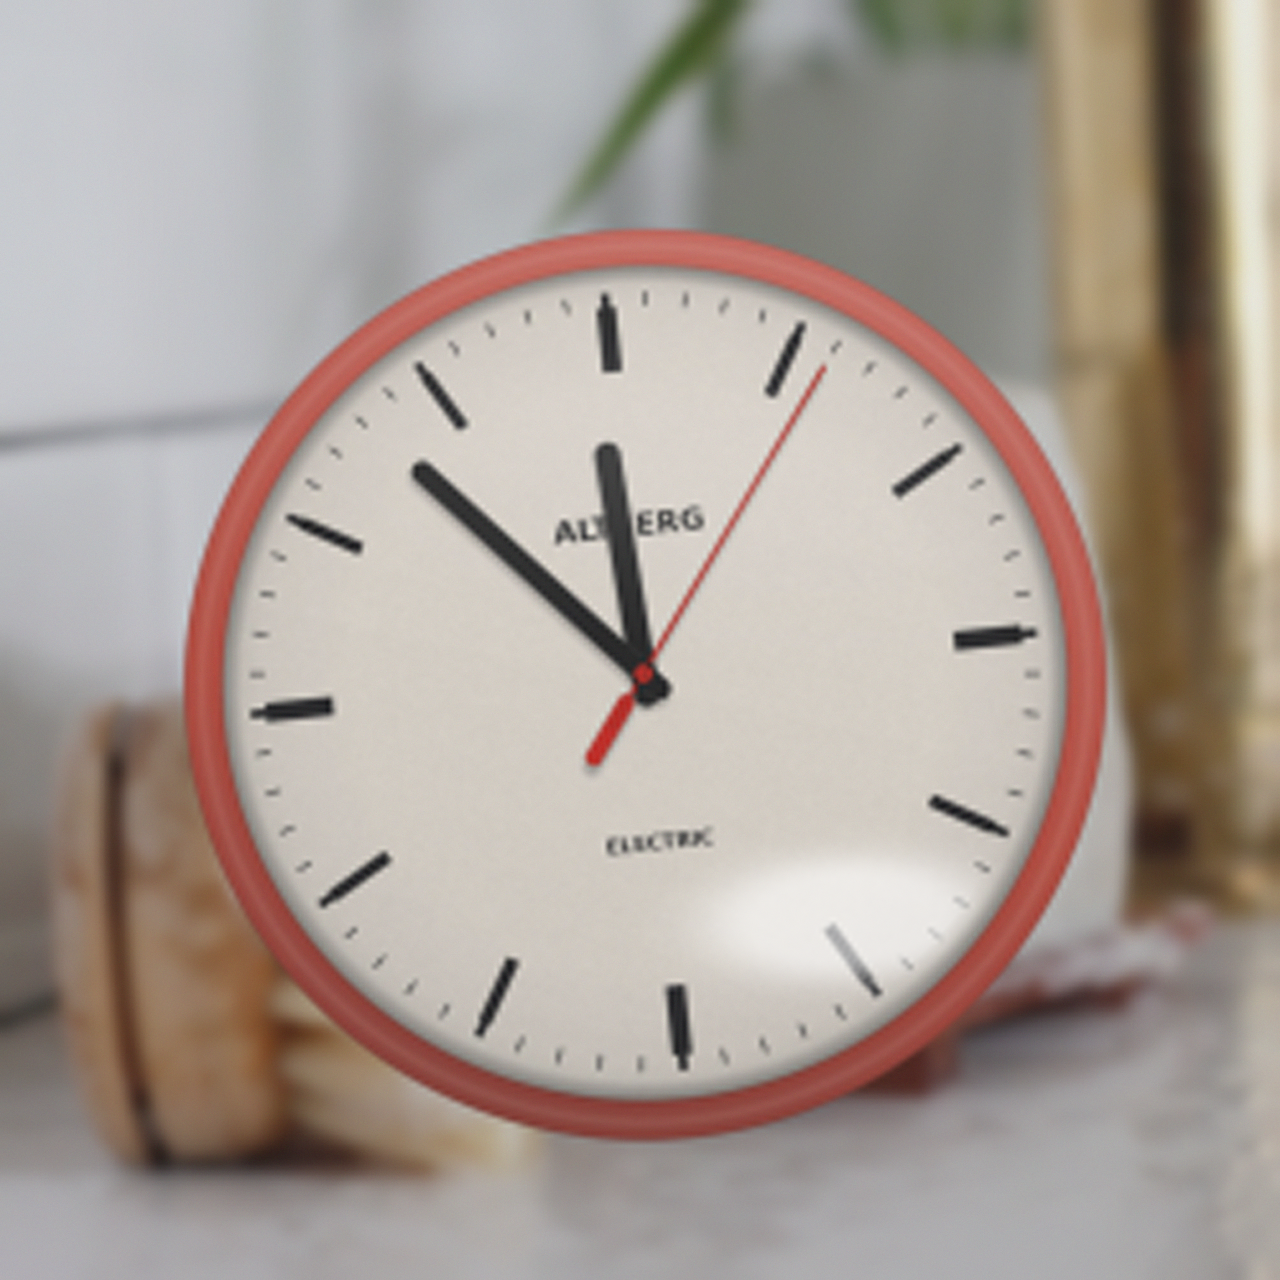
11:53:06
